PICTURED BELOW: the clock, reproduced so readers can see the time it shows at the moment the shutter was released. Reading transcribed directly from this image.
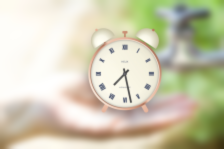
7:28
